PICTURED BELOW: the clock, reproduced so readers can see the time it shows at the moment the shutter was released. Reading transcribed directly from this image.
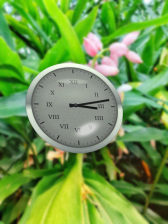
3:13
